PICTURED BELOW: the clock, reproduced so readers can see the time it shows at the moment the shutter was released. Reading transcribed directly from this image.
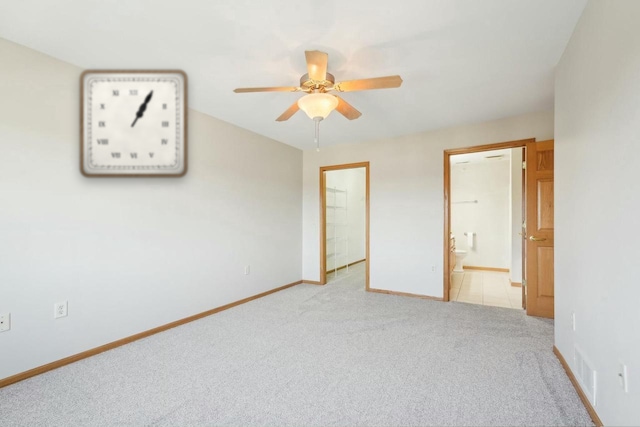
1:05
